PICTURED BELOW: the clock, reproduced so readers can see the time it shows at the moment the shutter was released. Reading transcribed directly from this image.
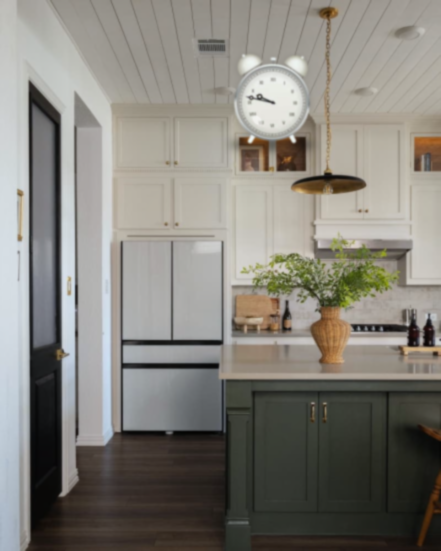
9:47
